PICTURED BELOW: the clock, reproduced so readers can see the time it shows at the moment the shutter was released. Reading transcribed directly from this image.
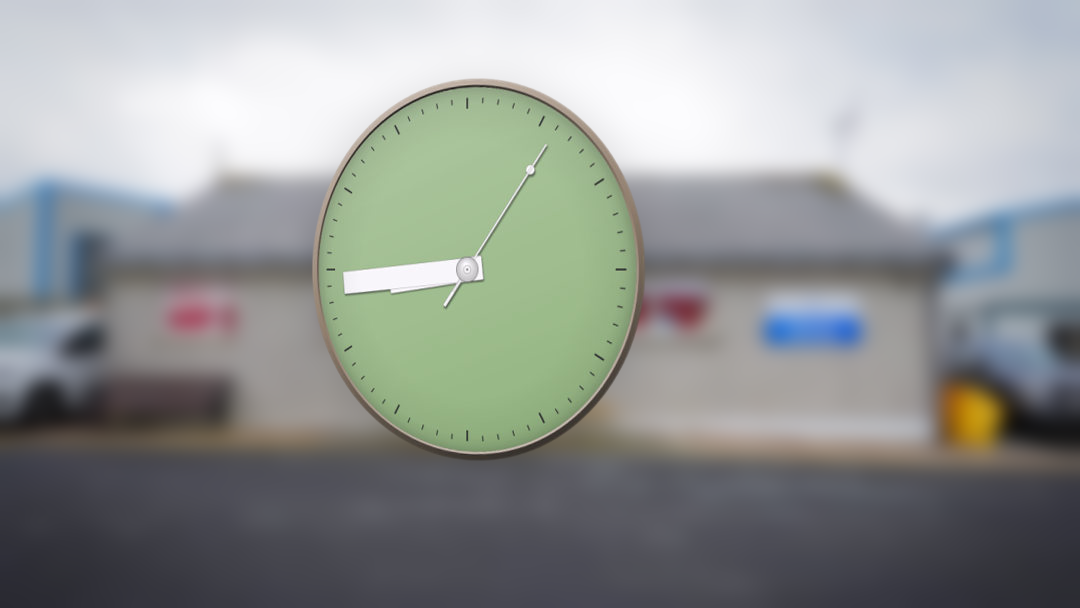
8:44:06
